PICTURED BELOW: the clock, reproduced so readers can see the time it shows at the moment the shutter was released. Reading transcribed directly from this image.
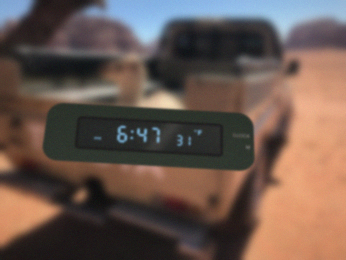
6:47
